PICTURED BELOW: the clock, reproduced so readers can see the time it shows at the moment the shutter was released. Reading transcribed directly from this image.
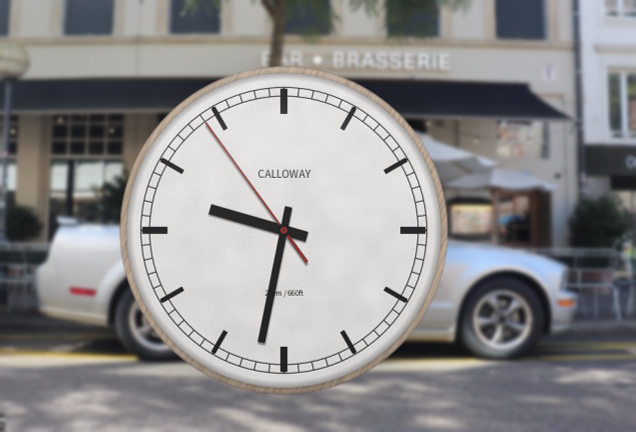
9:31:54
